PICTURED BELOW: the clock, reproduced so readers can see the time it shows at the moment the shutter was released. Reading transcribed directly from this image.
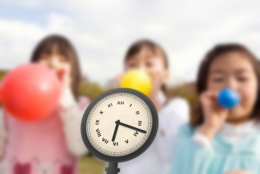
6:18
